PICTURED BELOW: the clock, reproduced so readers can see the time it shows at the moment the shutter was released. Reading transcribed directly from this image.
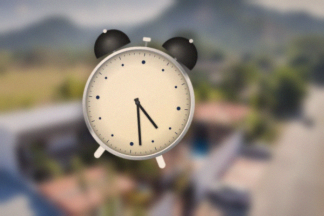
4:28
